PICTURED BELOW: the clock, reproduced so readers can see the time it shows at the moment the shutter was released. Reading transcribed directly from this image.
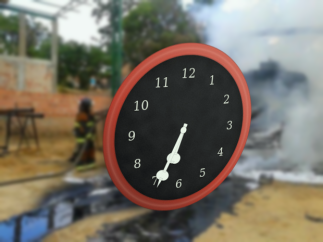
6:34
